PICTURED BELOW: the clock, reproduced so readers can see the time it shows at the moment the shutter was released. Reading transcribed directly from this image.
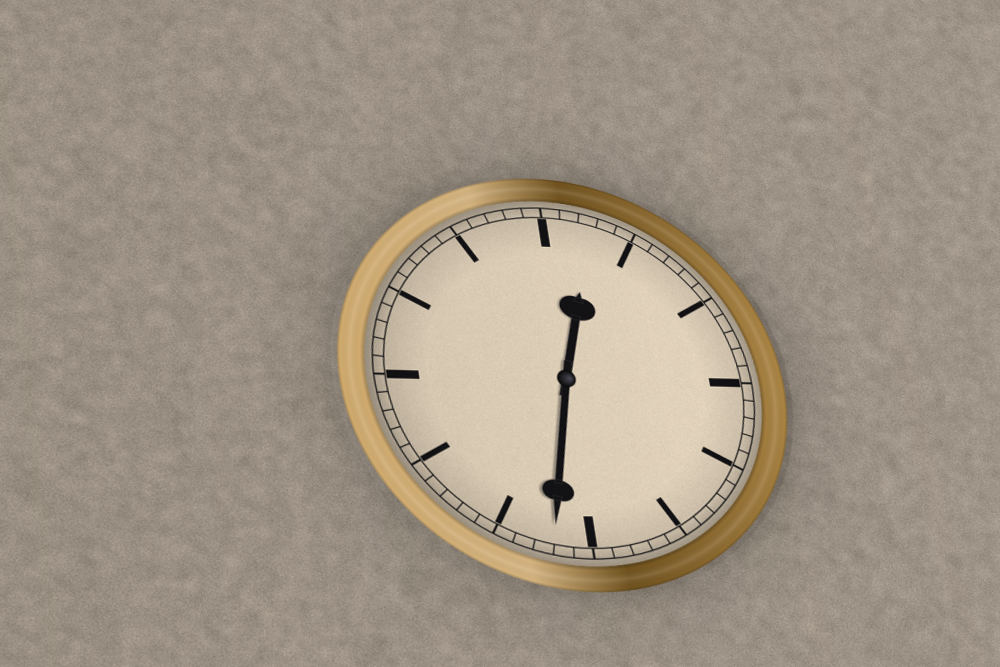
12:32
